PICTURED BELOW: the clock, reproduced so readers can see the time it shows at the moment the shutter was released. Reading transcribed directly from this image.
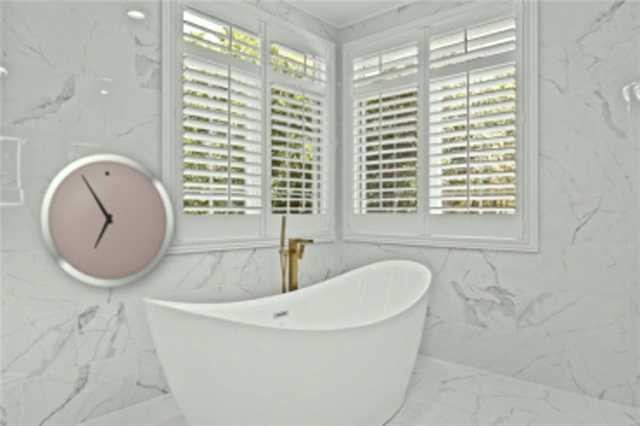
6:55
